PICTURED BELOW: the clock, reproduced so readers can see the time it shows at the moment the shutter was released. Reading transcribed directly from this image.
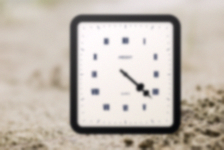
4:22
